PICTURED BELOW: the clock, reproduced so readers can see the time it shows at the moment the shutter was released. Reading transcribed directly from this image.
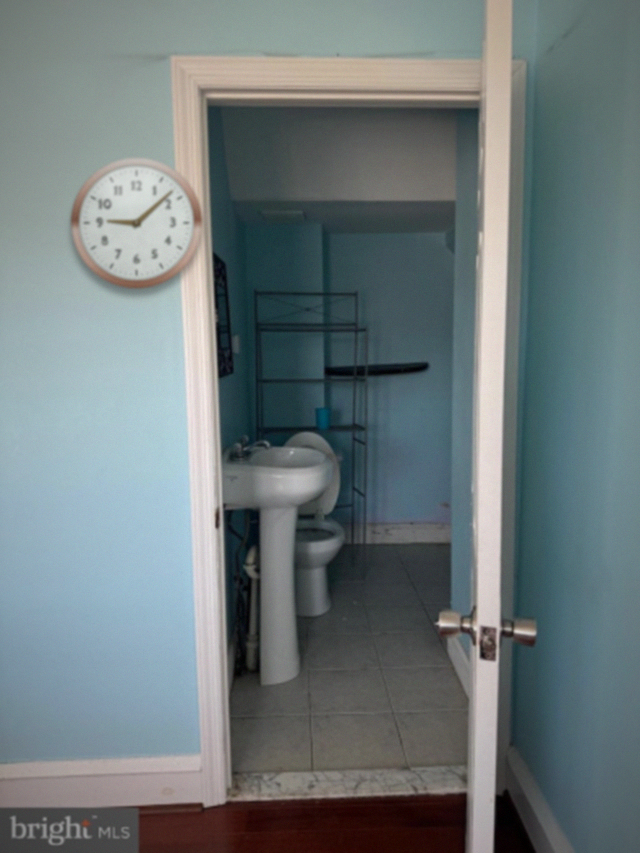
9:08
